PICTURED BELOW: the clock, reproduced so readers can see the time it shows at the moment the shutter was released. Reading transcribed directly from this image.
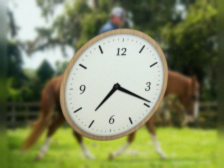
7:19
